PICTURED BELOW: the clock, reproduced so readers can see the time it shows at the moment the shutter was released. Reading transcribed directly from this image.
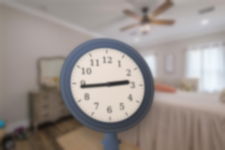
2:44
